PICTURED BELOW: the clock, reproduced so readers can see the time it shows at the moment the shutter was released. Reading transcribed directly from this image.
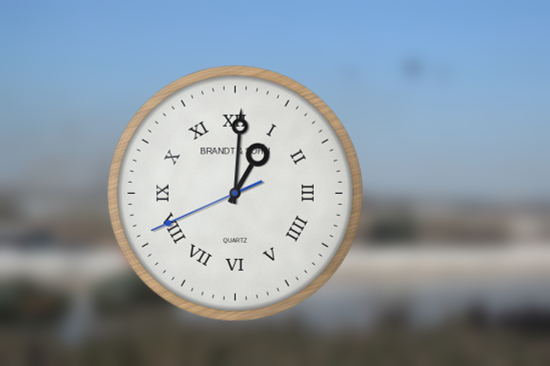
1:00:41
